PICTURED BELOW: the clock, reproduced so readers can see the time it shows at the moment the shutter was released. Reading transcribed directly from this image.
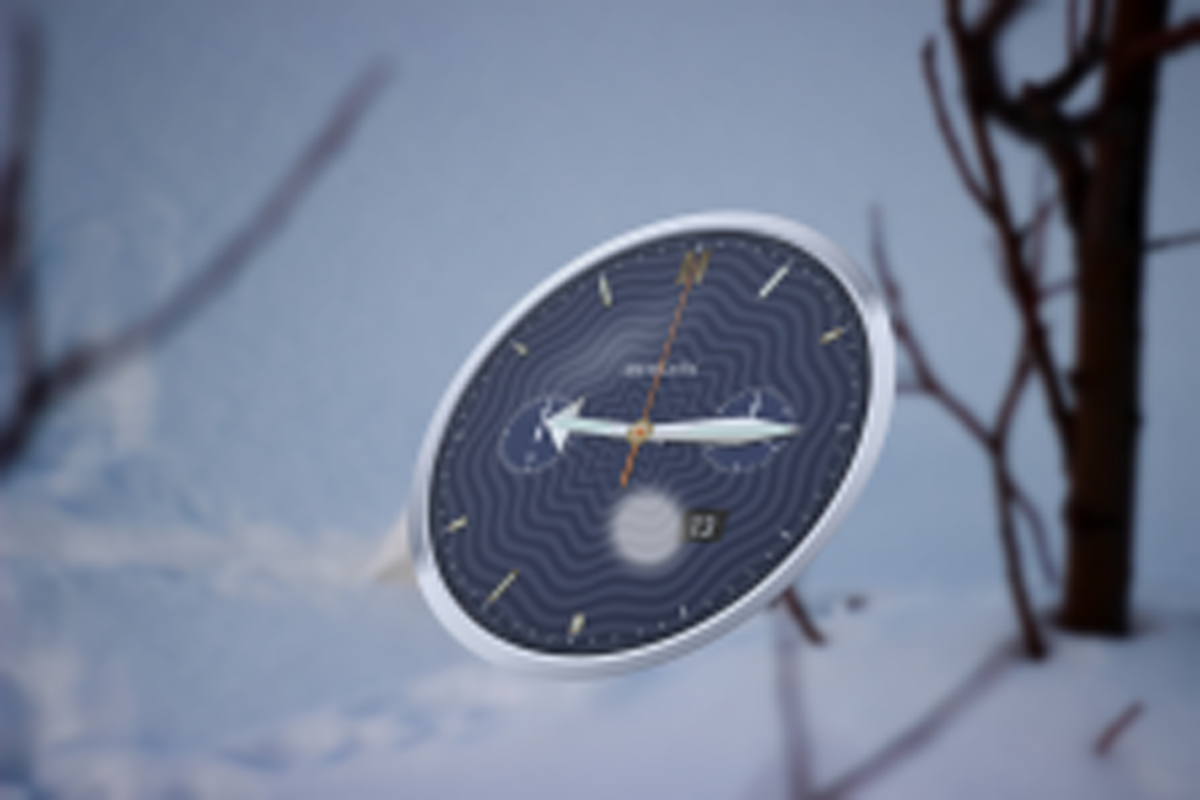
9:15
